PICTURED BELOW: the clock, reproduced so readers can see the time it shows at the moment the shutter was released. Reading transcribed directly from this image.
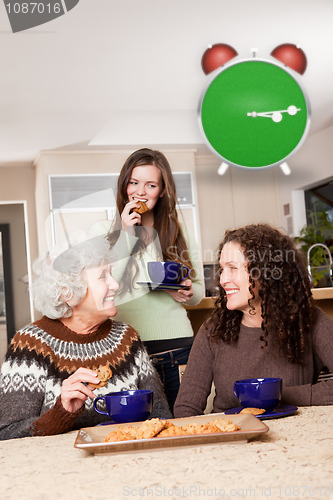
3:14
